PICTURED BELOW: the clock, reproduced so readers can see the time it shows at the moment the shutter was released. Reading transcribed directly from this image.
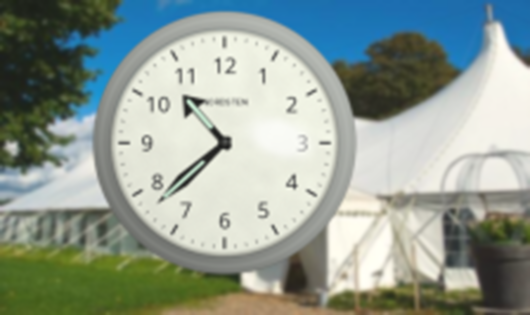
10:38
